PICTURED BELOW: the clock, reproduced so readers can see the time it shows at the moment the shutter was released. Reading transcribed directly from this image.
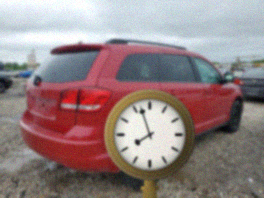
7:57
